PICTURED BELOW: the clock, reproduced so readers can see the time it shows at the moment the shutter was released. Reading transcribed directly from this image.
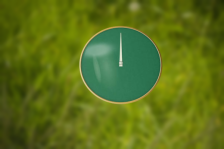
12:00
